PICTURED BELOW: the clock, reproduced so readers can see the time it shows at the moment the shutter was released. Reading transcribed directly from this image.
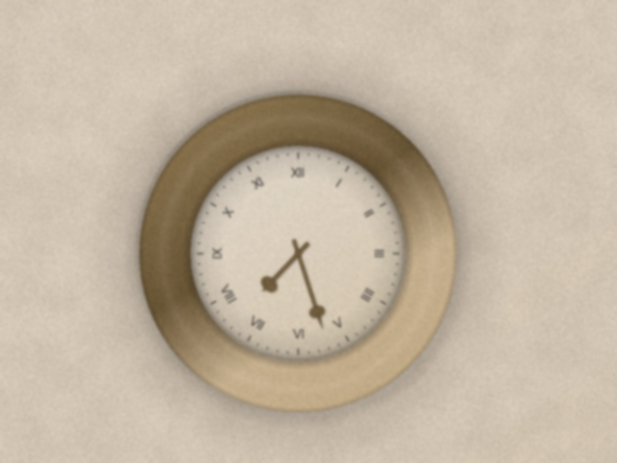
7:27
